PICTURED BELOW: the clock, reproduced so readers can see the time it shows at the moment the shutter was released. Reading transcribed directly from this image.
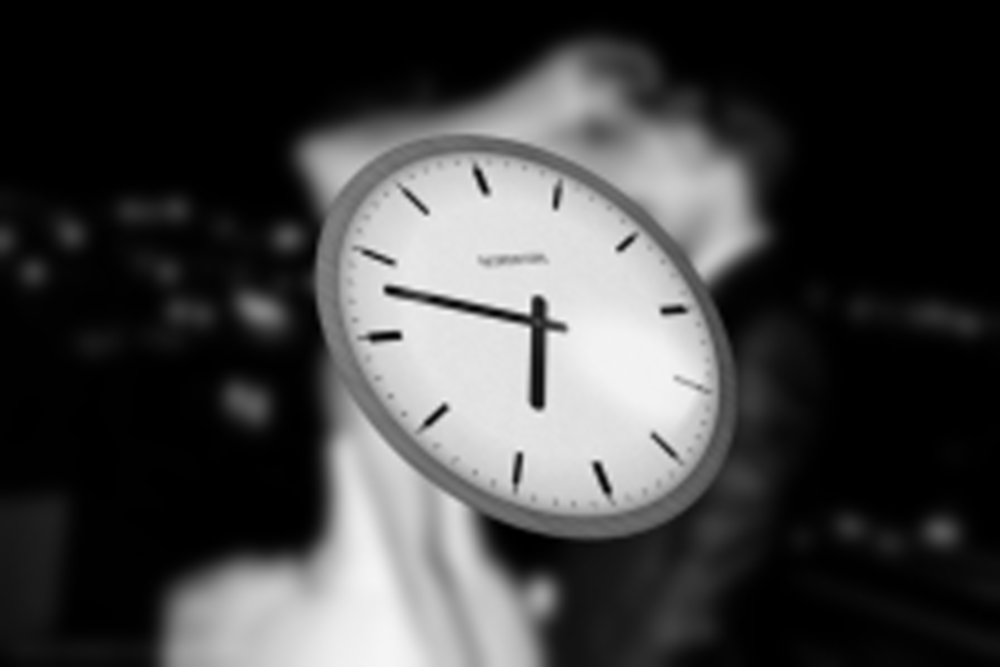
6:48
